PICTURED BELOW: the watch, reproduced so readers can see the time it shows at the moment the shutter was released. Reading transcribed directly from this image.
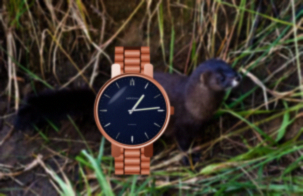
1:14
